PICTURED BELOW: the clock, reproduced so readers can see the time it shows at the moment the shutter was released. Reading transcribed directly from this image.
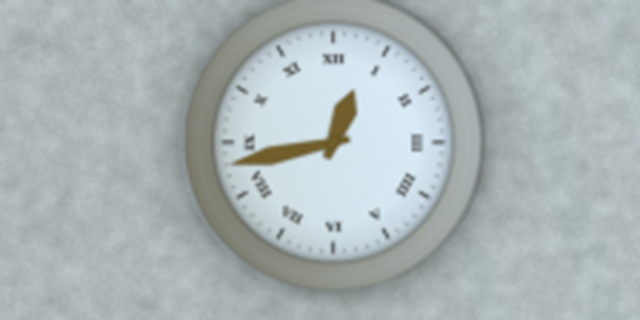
12:43
